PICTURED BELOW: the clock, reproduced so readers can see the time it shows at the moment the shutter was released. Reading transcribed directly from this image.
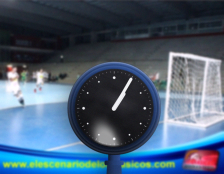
1:05
